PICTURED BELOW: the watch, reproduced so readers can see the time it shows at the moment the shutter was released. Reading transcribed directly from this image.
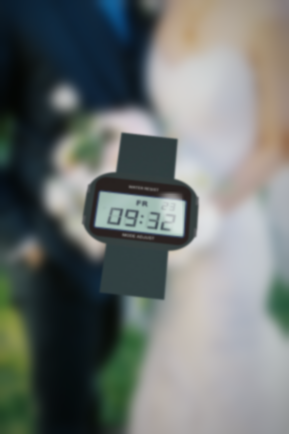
9:32
